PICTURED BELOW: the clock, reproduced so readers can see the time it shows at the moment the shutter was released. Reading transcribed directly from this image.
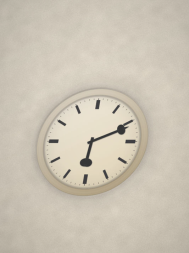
6:11
